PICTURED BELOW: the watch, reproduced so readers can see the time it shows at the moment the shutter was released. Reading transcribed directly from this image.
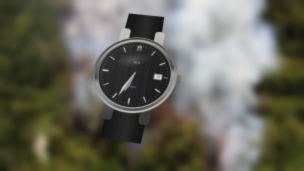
6:34
